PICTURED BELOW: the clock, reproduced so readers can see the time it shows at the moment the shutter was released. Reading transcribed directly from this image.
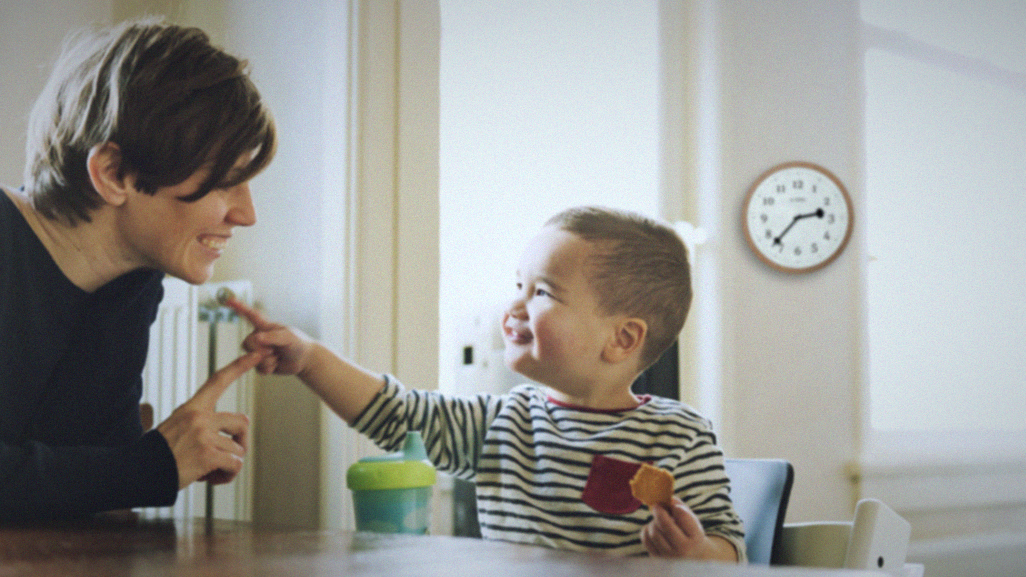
2:37
